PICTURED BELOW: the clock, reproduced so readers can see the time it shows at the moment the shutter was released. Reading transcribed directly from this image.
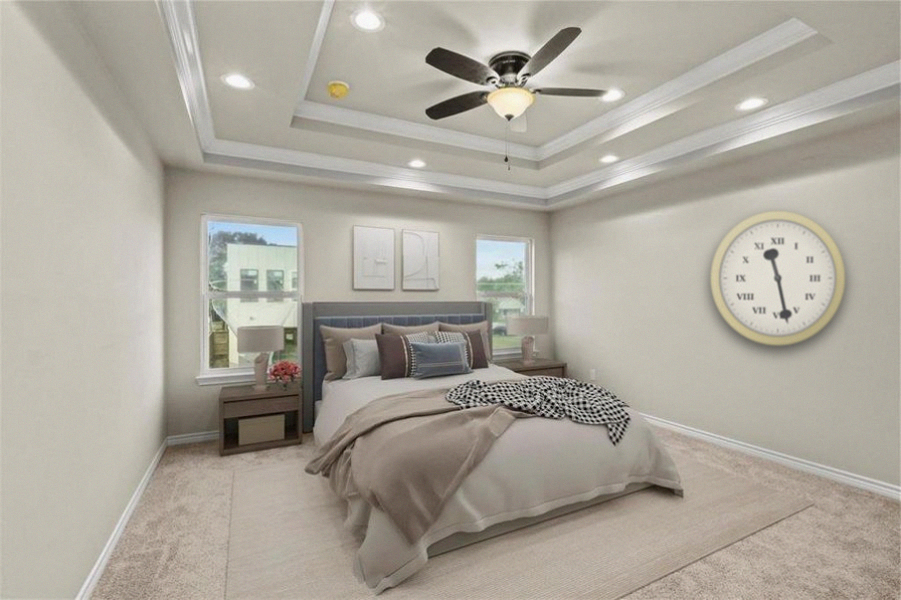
11:28
